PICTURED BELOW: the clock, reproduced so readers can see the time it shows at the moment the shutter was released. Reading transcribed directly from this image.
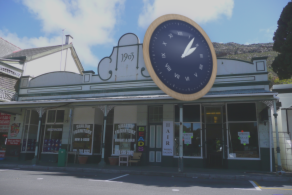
2:07
